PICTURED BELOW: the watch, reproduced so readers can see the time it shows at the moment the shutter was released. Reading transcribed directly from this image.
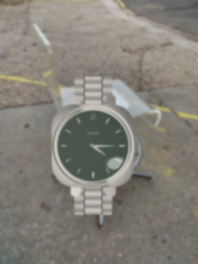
4:15
